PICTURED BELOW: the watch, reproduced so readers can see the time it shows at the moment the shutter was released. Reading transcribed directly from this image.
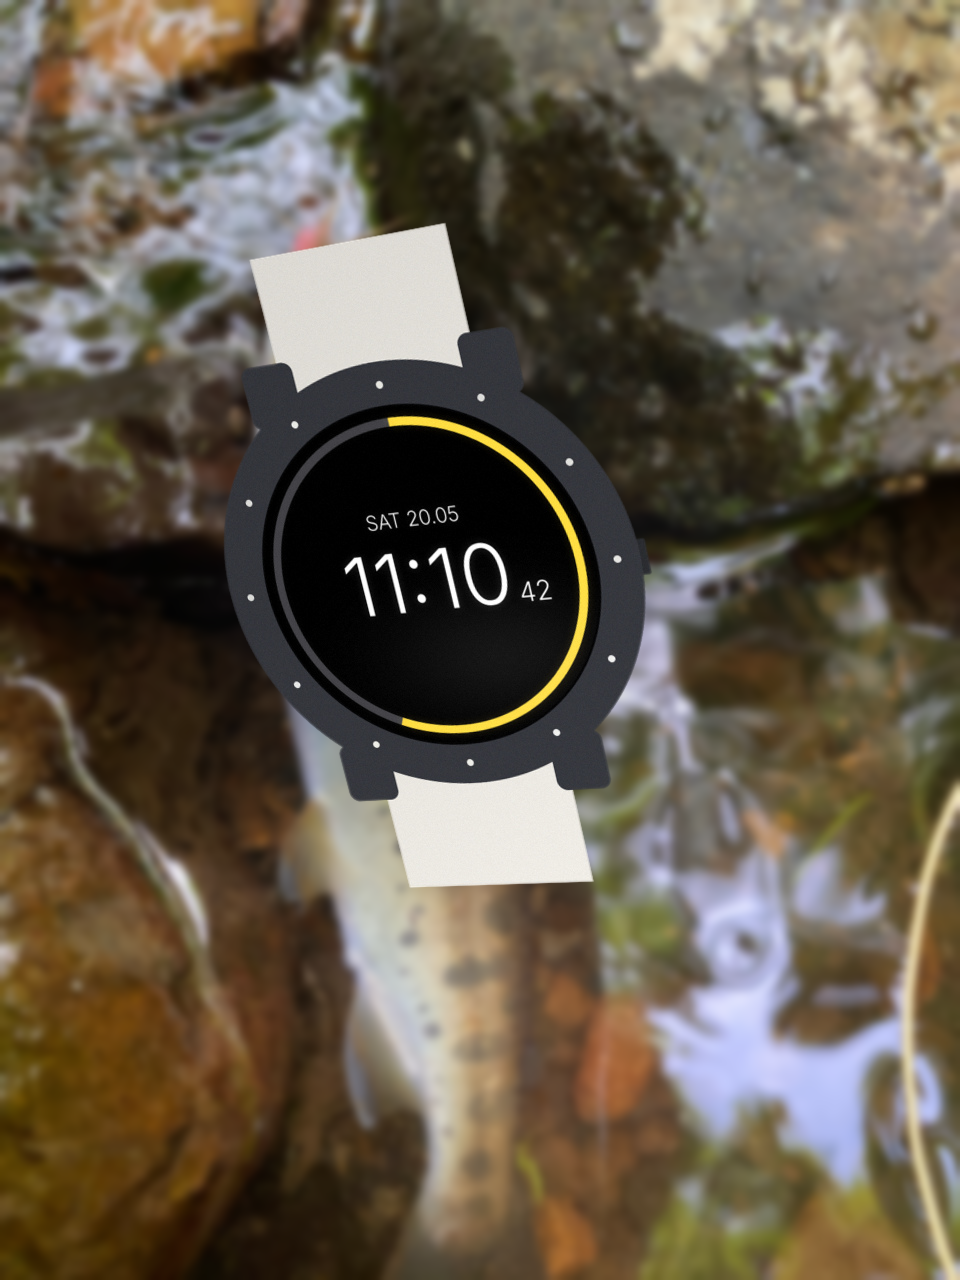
11:10:42
